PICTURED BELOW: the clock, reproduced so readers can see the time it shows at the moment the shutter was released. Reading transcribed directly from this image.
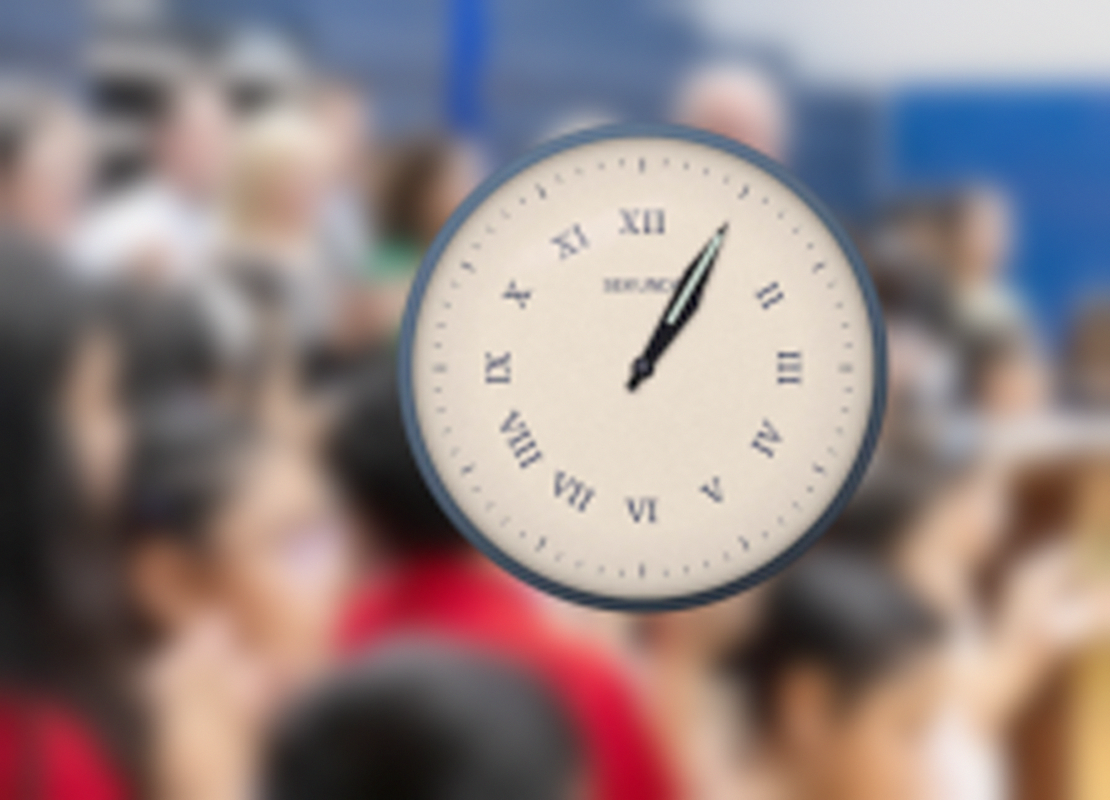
1:05
